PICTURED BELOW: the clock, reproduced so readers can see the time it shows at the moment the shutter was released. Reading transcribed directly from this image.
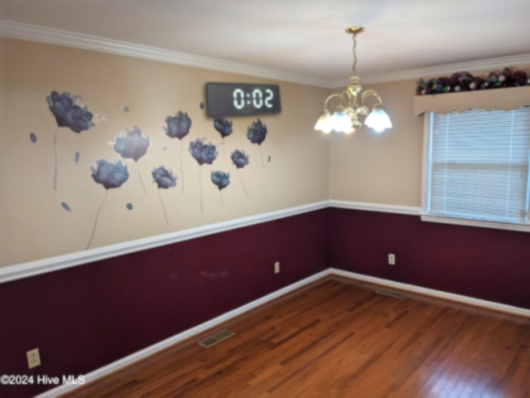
0:02
